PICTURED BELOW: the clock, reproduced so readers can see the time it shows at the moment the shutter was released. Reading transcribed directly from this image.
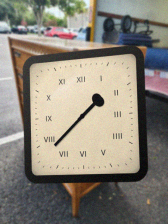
1:38
